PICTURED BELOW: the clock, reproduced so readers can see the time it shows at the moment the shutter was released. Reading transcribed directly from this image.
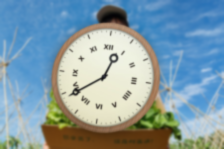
12:39
